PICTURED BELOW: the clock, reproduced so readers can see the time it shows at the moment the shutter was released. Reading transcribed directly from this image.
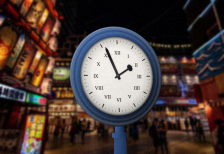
1:56
